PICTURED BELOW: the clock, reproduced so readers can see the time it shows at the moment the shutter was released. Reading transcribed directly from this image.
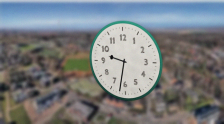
9:32
